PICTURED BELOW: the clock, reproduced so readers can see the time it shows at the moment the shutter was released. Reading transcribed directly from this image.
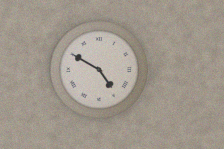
4:50
